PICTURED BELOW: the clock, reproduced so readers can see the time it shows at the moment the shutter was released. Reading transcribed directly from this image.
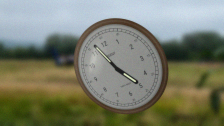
4:57
